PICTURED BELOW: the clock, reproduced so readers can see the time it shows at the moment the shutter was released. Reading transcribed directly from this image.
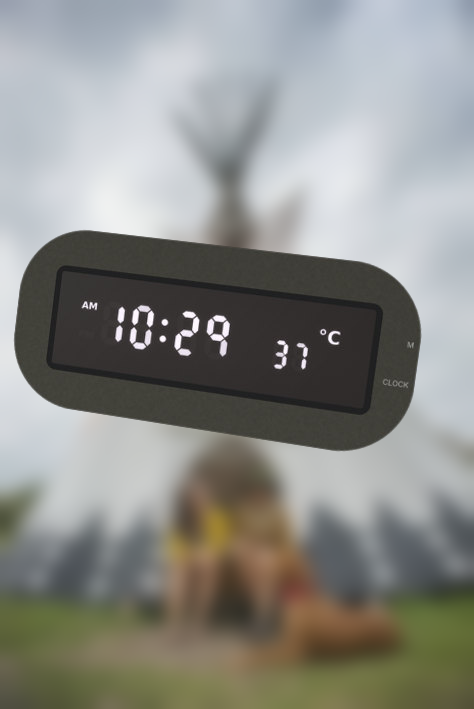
10:29
